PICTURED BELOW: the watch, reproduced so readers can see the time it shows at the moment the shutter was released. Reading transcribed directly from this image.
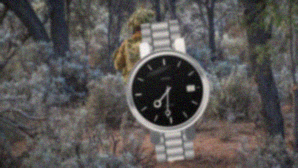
7:31
